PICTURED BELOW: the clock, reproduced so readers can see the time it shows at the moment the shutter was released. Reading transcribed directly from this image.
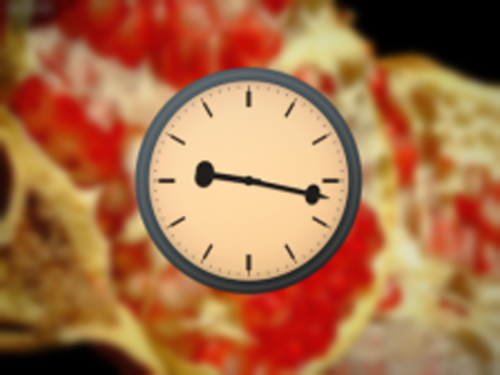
9:17
